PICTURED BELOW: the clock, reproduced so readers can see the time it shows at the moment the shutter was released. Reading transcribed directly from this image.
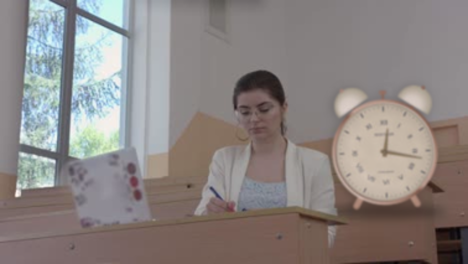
12:17
